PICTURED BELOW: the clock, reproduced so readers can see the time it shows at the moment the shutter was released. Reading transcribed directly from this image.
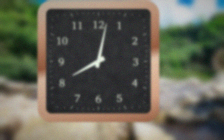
8:02
